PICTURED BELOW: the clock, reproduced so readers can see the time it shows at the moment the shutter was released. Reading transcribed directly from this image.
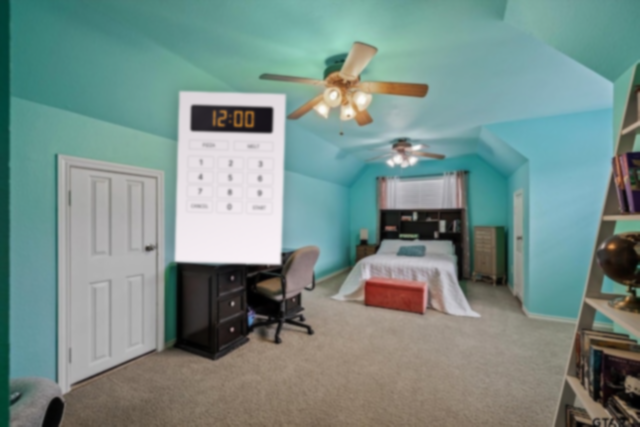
12:00
